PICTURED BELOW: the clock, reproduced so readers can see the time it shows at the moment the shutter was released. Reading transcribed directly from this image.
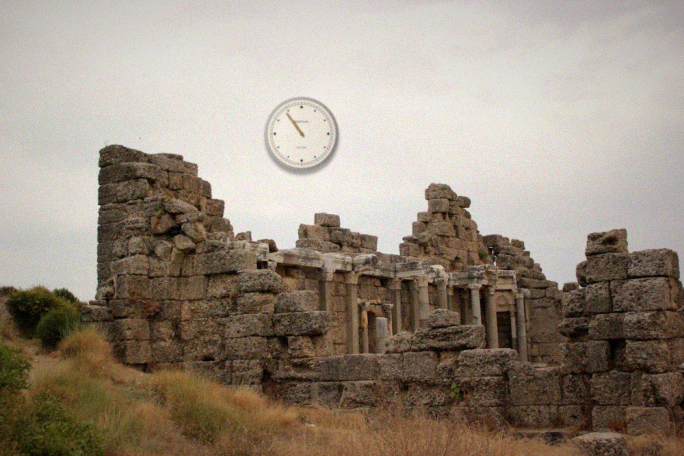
10:54
